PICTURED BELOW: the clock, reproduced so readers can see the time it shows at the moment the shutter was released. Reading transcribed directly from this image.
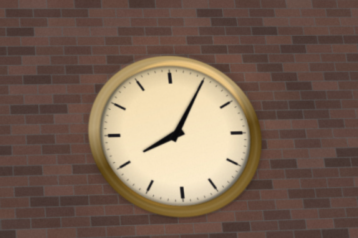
8:05
